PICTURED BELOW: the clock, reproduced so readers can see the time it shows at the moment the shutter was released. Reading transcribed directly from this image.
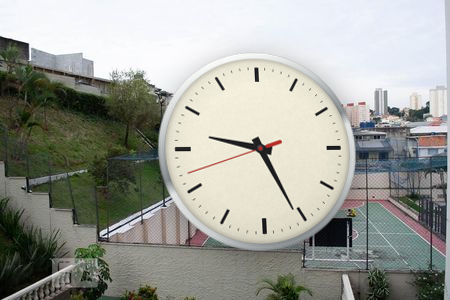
9:25:42
